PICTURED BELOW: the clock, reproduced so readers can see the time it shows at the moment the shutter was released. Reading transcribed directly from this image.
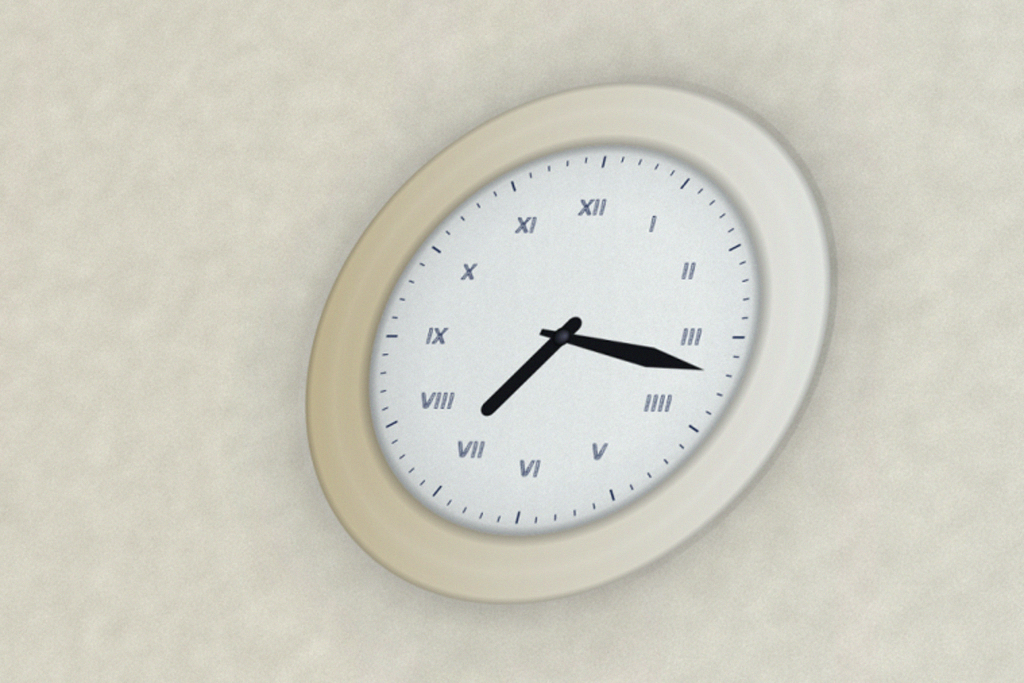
7:17
